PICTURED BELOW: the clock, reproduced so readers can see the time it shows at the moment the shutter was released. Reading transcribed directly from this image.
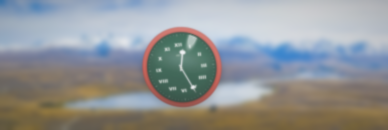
12:26
